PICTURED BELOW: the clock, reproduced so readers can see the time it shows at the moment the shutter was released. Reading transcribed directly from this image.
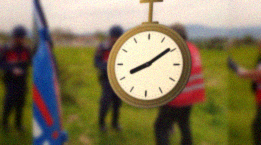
8:09
